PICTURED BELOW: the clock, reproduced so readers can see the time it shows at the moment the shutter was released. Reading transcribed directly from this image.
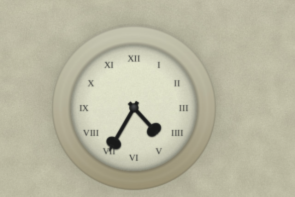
4:35
